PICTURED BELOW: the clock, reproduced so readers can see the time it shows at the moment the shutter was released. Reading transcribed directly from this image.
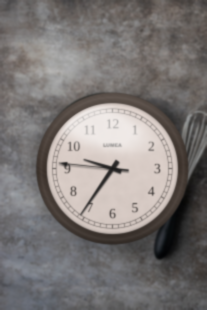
9:35:46
